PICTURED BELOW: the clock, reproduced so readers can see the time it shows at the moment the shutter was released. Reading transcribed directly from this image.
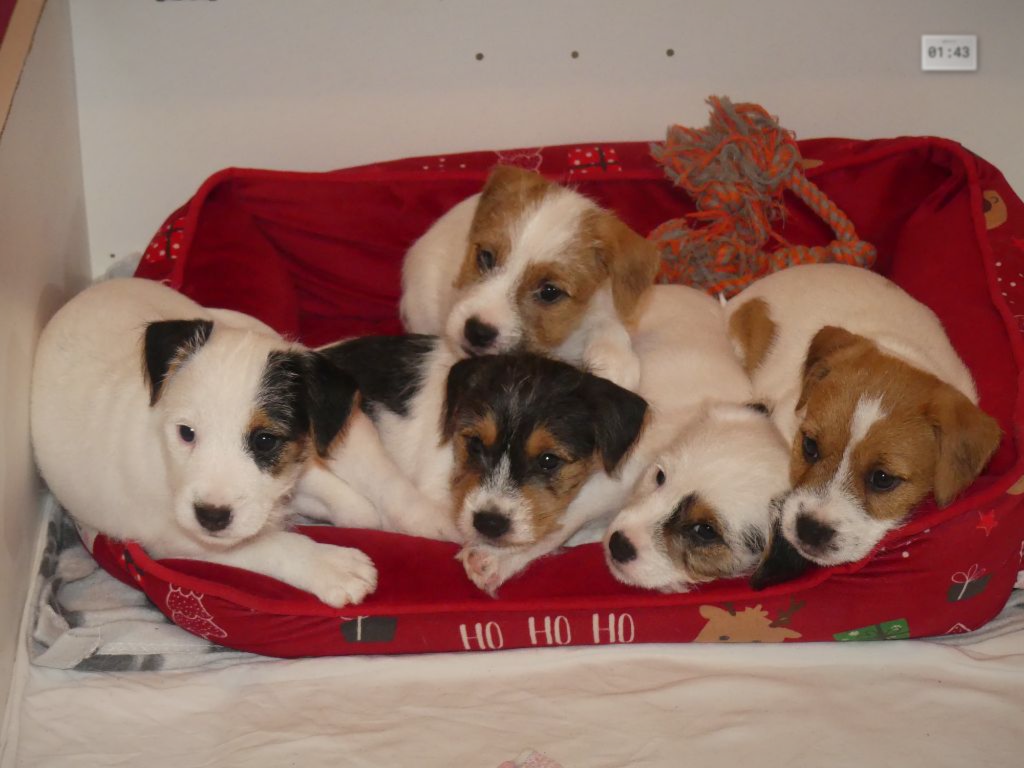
1:43
